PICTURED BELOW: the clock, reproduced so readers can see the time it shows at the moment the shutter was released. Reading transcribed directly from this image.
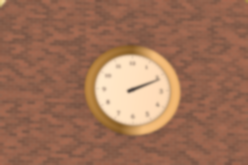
2:11
